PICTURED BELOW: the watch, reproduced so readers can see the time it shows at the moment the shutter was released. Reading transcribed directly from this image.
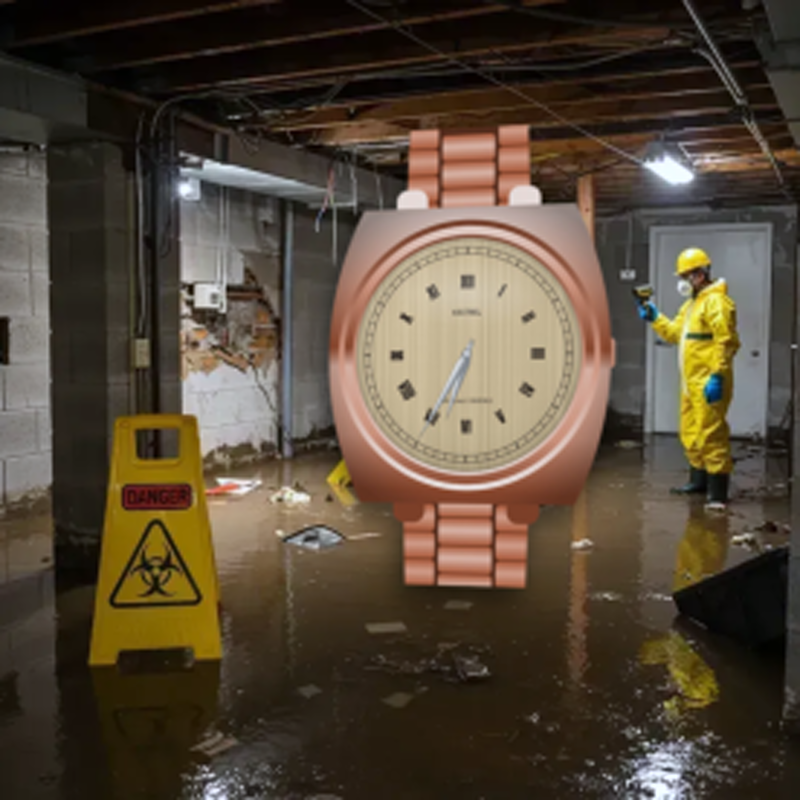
6:35
